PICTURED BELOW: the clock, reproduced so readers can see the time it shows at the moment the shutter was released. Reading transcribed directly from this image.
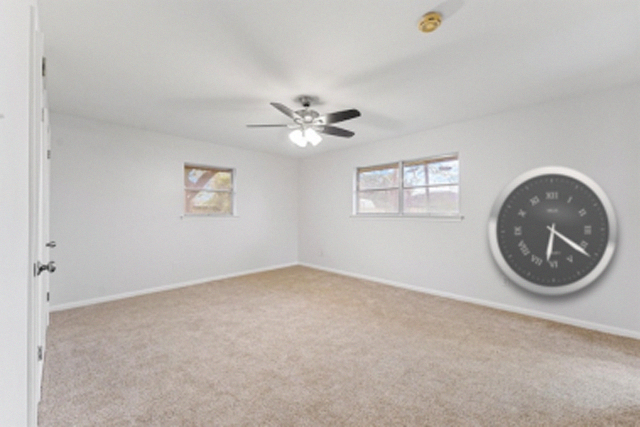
6:21
